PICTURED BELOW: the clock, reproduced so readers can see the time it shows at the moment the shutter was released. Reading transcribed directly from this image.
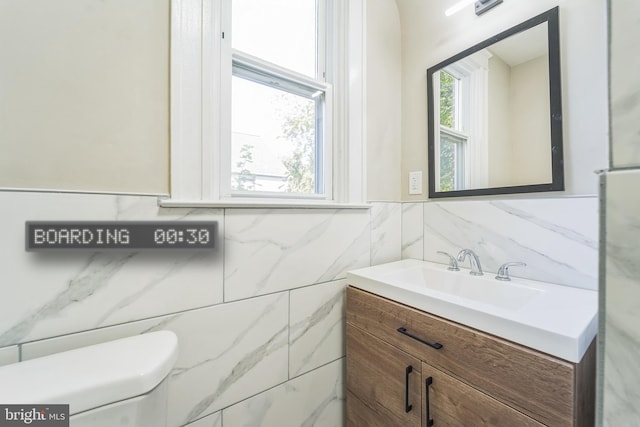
0:30
